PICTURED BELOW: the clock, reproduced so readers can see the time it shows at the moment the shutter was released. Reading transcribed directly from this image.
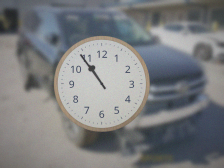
10:54
